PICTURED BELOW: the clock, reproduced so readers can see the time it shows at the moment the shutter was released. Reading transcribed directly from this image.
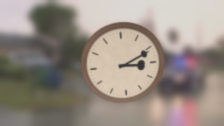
3:11
